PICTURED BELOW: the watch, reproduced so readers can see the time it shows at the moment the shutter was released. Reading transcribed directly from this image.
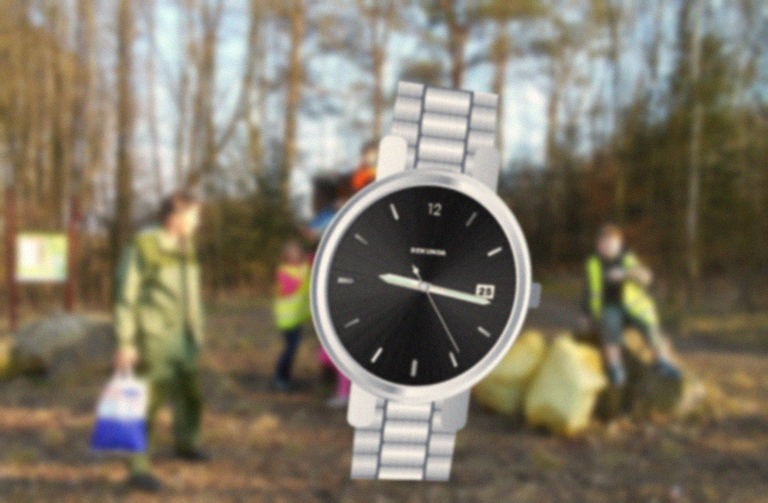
9:16:24
